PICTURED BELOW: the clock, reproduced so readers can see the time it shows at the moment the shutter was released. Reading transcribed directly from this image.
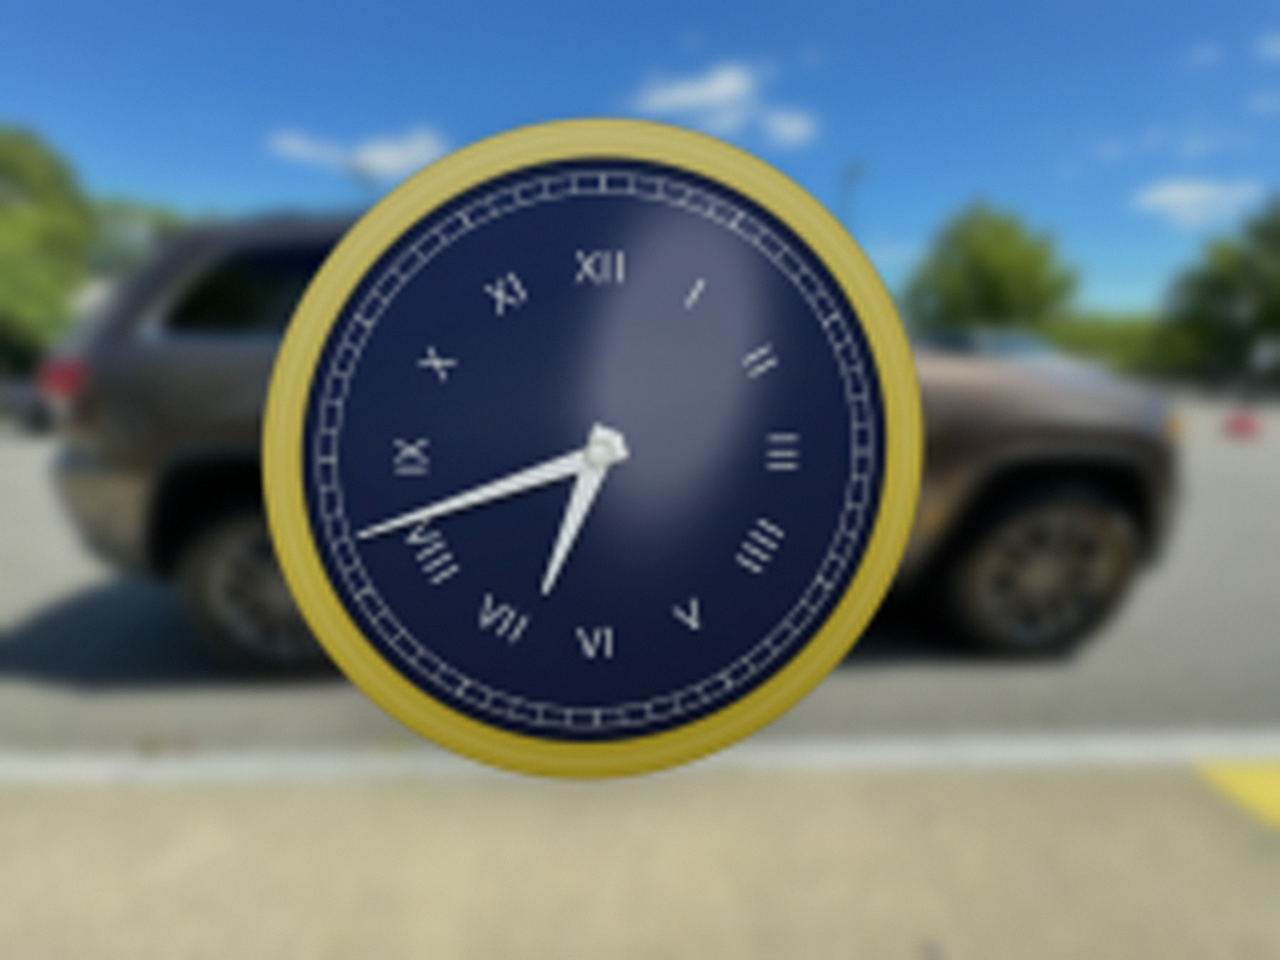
6:42
